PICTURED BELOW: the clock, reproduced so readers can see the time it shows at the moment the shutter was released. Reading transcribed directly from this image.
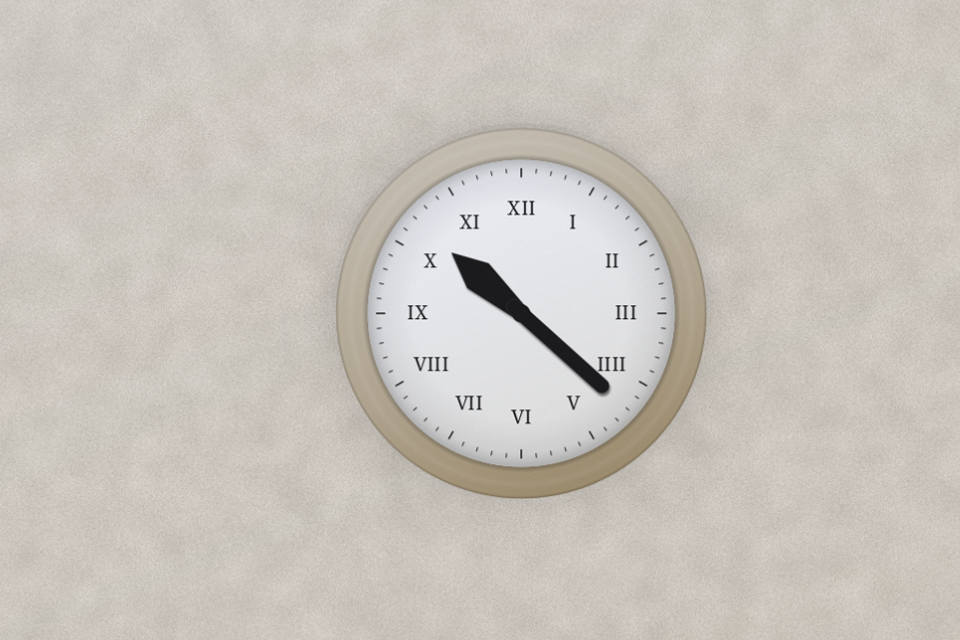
10:22
